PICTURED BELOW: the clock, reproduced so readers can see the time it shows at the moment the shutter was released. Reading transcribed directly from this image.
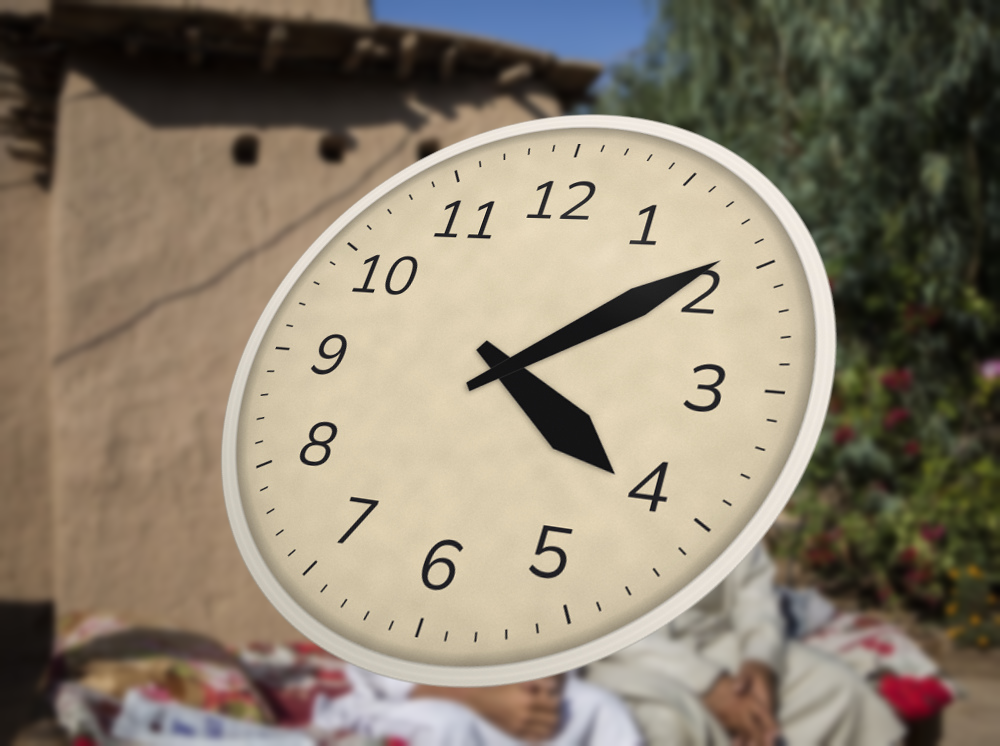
4:09
